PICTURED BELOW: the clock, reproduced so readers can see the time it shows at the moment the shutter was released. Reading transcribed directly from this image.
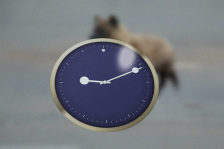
9:11
